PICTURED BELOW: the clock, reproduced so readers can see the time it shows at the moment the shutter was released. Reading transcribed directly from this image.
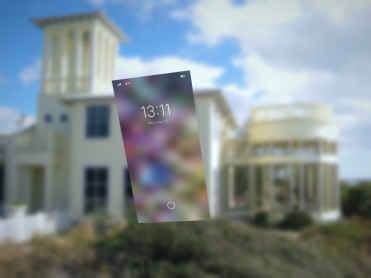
13:11
